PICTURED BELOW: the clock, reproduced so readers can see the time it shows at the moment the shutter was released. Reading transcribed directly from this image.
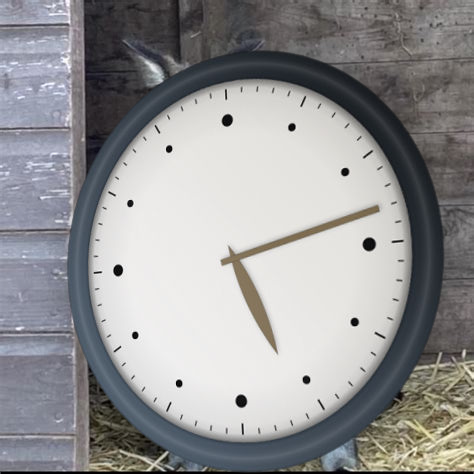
5:13
